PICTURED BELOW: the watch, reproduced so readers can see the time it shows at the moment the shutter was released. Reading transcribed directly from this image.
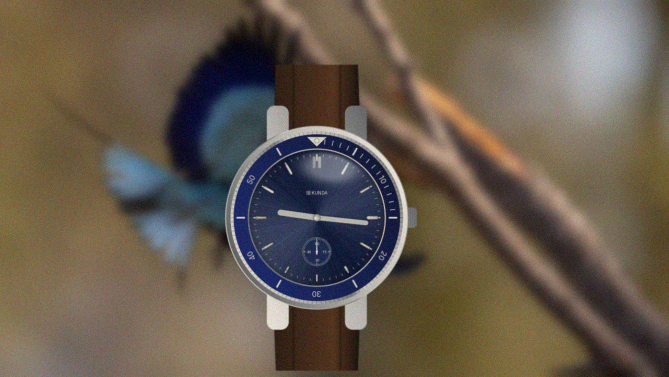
9:16
